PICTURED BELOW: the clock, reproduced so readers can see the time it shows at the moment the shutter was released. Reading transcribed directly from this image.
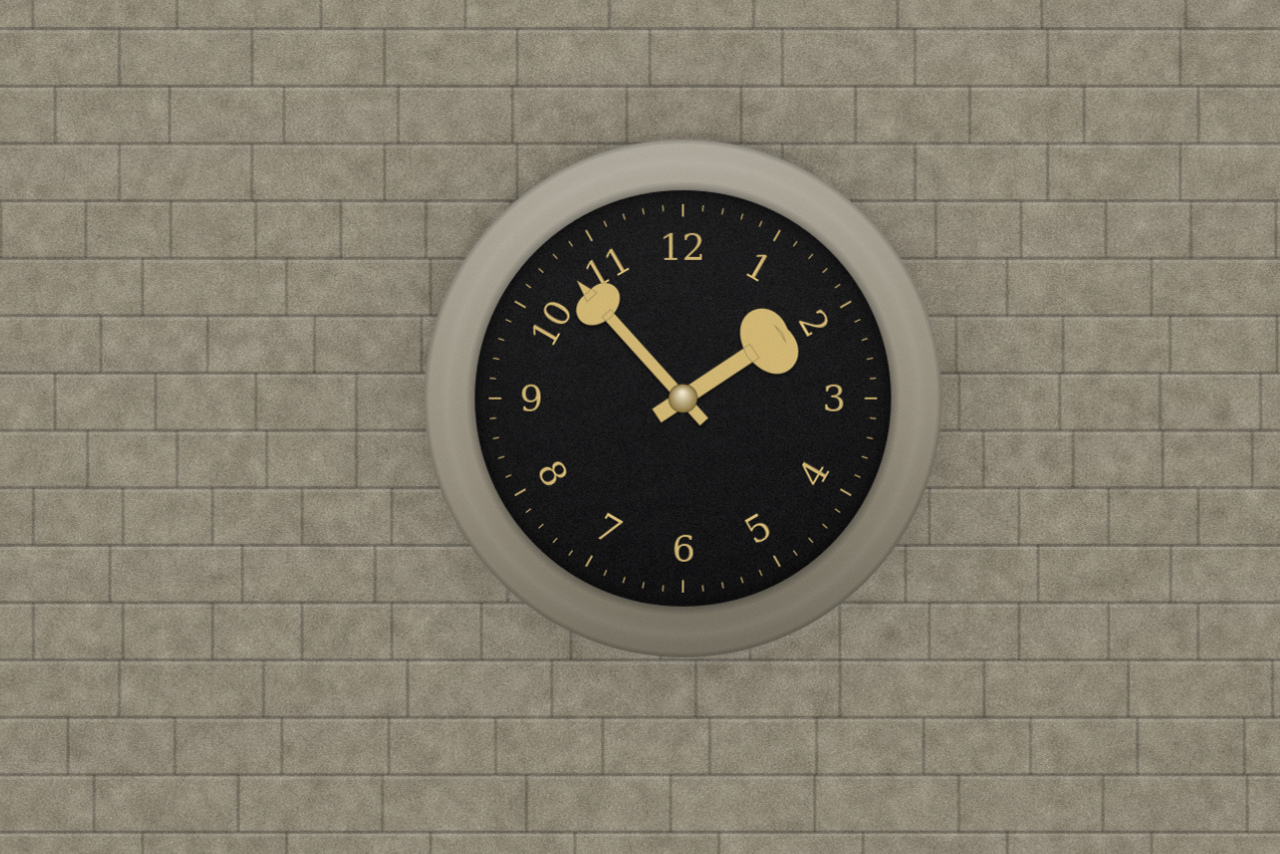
1:53
